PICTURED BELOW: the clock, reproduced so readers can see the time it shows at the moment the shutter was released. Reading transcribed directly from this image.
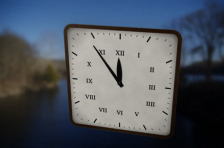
11:54
